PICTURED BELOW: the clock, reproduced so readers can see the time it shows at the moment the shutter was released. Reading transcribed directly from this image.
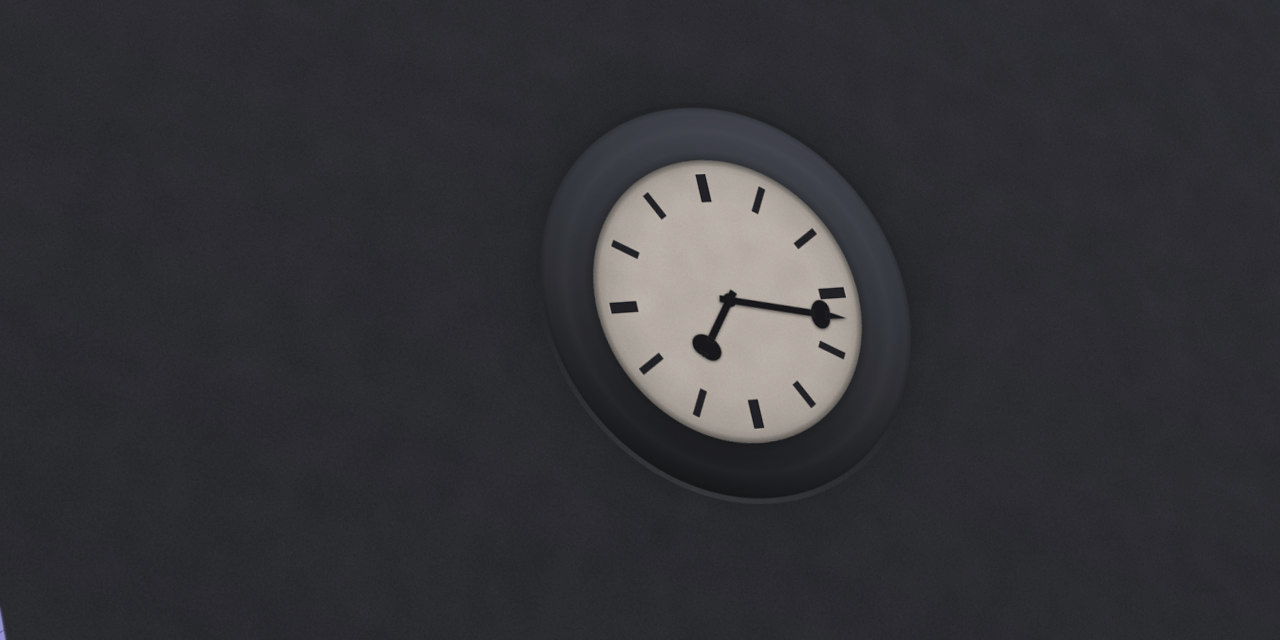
7:17
